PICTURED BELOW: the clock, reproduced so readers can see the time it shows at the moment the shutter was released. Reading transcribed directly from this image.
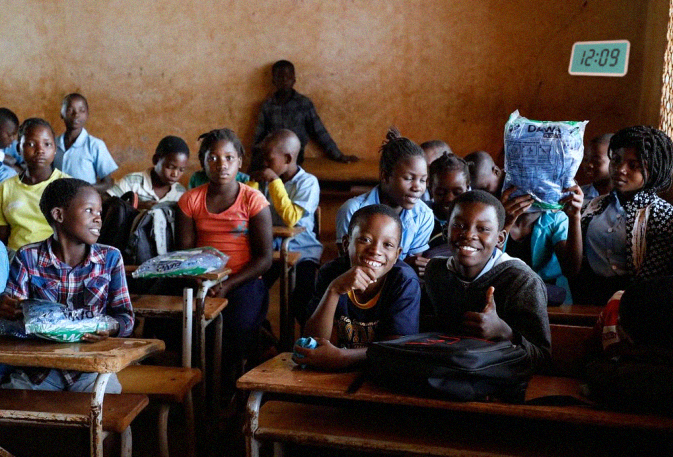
12:09
